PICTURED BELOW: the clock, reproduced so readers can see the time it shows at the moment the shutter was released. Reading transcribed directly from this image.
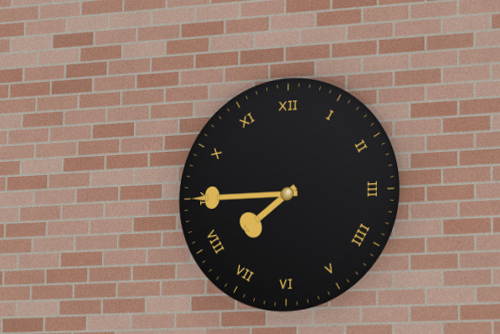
7:45
